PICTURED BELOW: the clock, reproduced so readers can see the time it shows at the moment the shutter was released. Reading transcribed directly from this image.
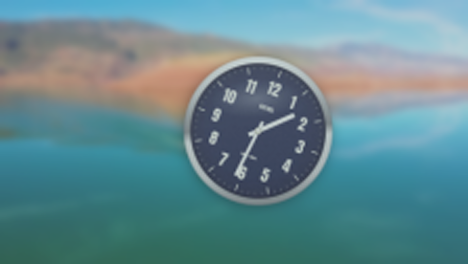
1:31
